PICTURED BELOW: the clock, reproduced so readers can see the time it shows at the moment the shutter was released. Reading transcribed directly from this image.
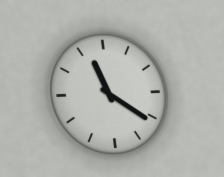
11:21
